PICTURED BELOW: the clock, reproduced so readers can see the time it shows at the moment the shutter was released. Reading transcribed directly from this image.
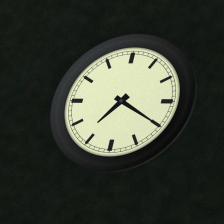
7:20
